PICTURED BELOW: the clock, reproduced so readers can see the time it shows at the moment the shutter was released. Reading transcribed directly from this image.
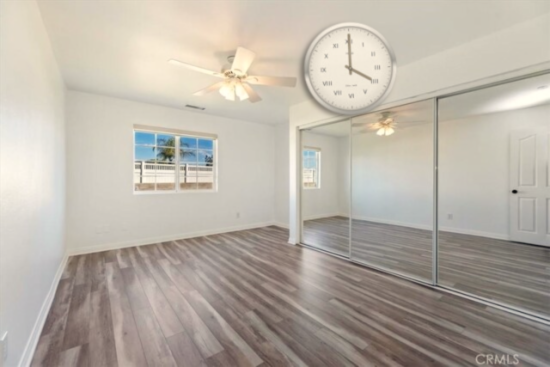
4:00
